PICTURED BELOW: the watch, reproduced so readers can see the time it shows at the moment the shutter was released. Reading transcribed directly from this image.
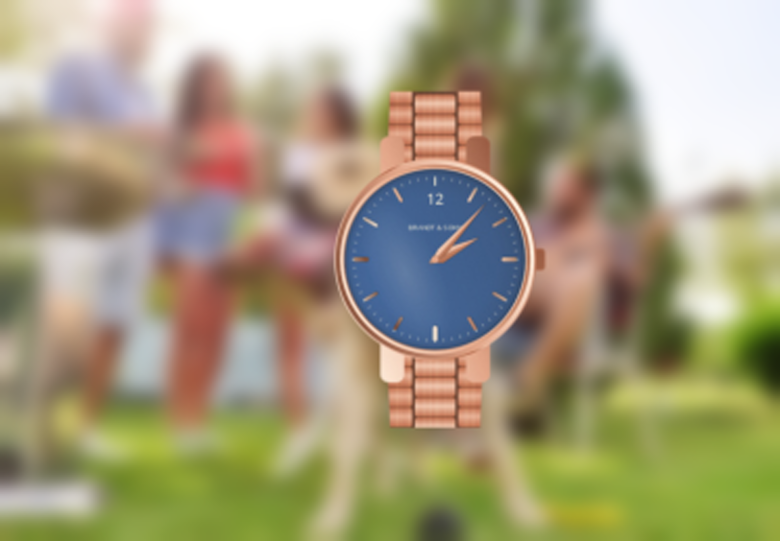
2:07
